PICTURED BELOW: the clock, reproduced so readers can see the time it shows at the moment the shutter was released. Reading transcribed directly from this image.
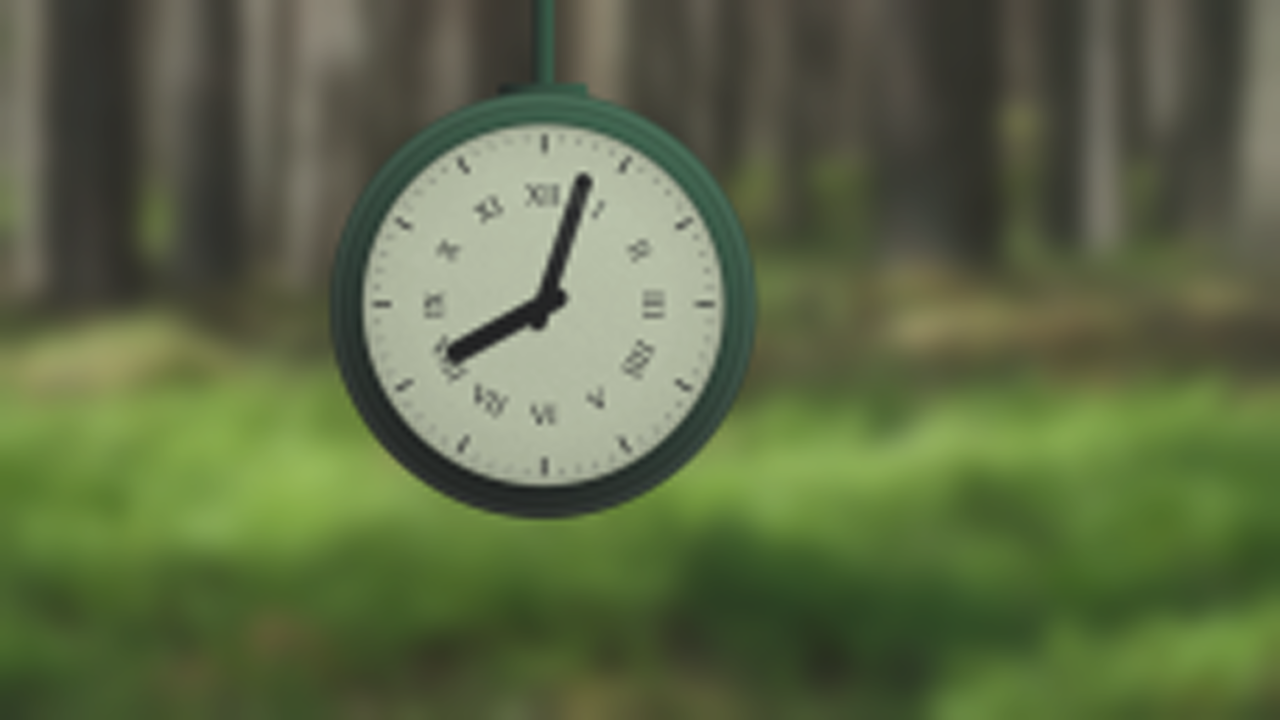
8:03
